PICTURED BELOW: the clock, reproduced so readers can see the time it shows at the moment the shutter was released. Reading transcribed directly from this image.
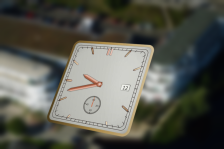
9:42
